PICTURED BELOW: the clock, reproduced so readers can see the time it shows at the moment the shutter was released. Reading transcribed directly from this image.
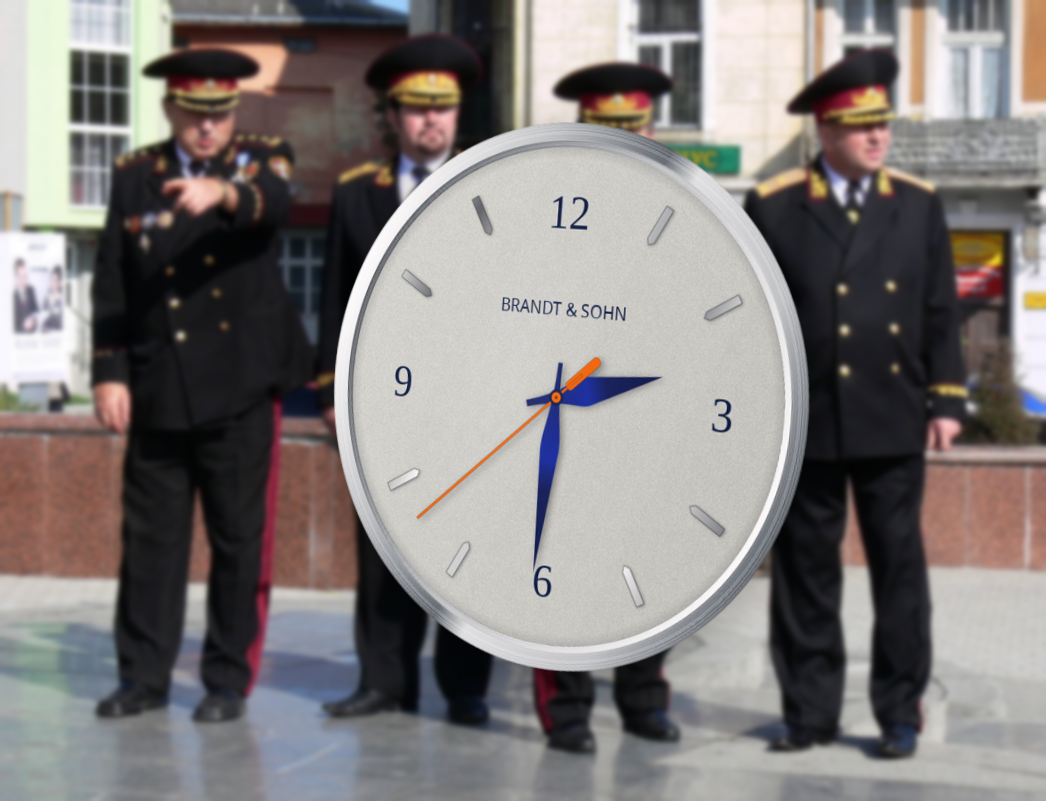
2:30:38
